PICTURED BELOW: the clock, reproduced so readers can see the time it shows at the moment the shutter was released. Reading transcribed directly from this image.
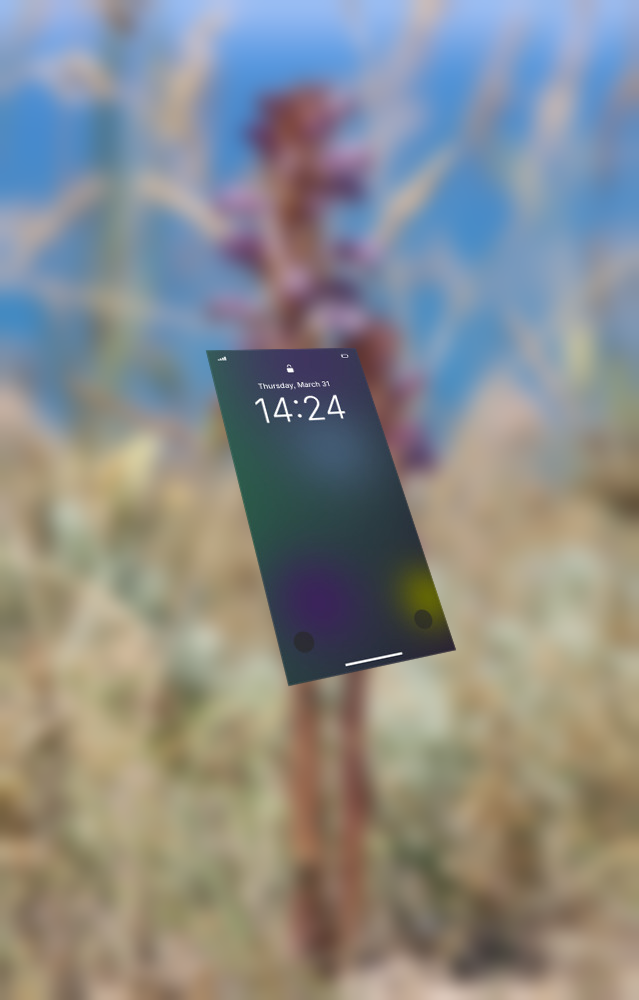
14:24
